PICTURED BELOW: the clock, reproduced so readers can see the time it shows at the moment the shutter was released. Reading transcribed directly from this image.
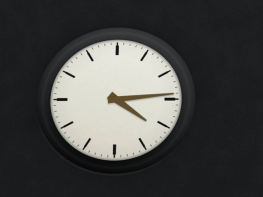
4:14
